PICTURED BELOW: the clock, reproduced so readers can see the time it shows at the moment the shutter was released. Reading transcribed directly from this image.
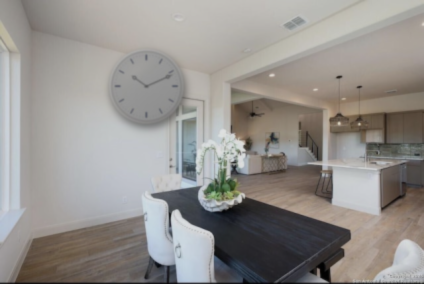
10:11
